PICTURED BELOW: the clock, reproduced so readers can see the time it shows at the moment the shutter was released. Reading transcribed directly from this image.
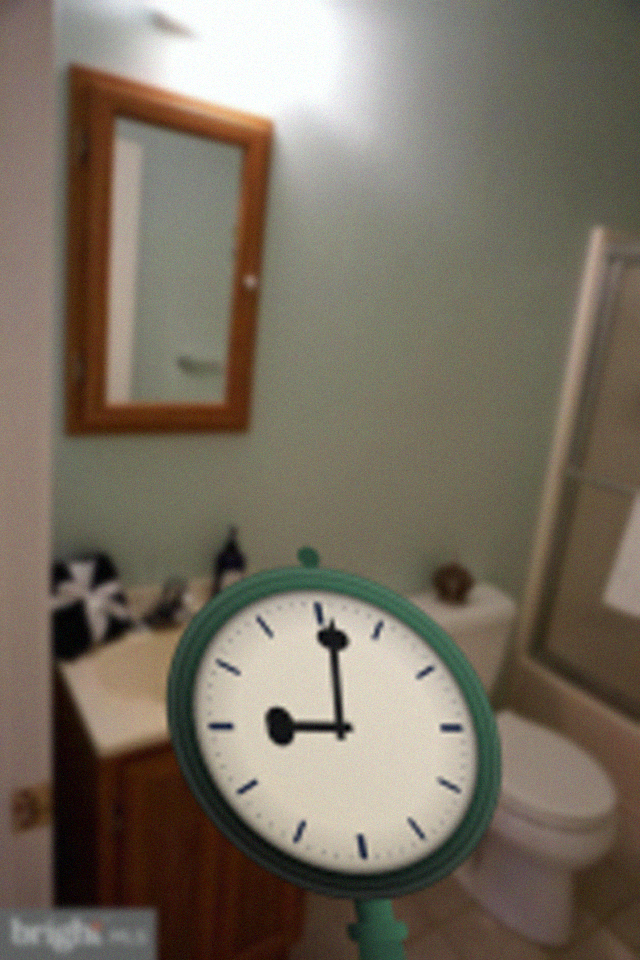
9:01
